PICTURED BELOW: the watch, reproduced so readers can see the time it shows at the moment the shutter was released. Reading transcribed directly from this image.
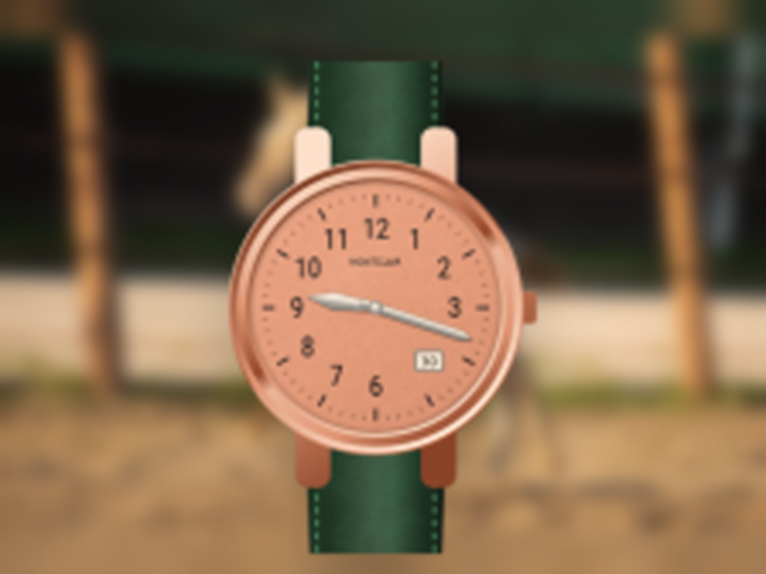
9:18
